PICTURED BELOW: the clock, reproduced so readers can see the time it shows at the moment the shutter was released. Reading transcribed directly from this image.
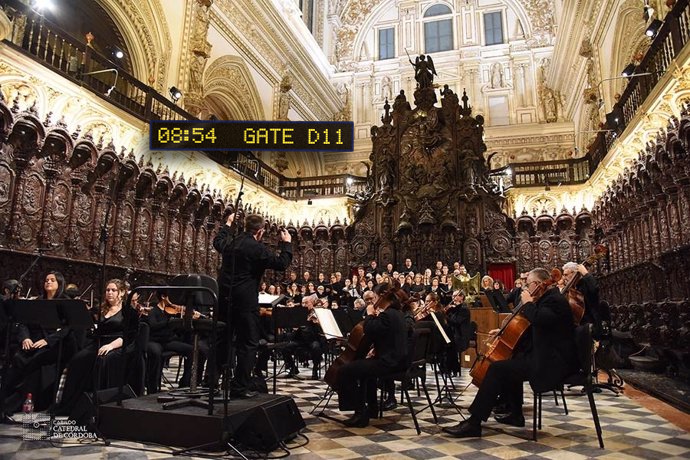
8:54
